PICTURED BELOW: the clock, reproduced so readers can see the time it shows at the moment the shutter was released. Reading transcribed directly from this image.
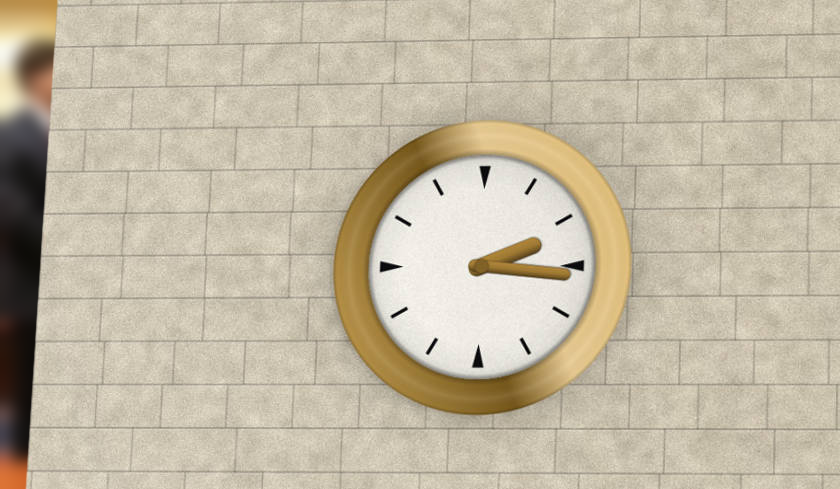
2:16
